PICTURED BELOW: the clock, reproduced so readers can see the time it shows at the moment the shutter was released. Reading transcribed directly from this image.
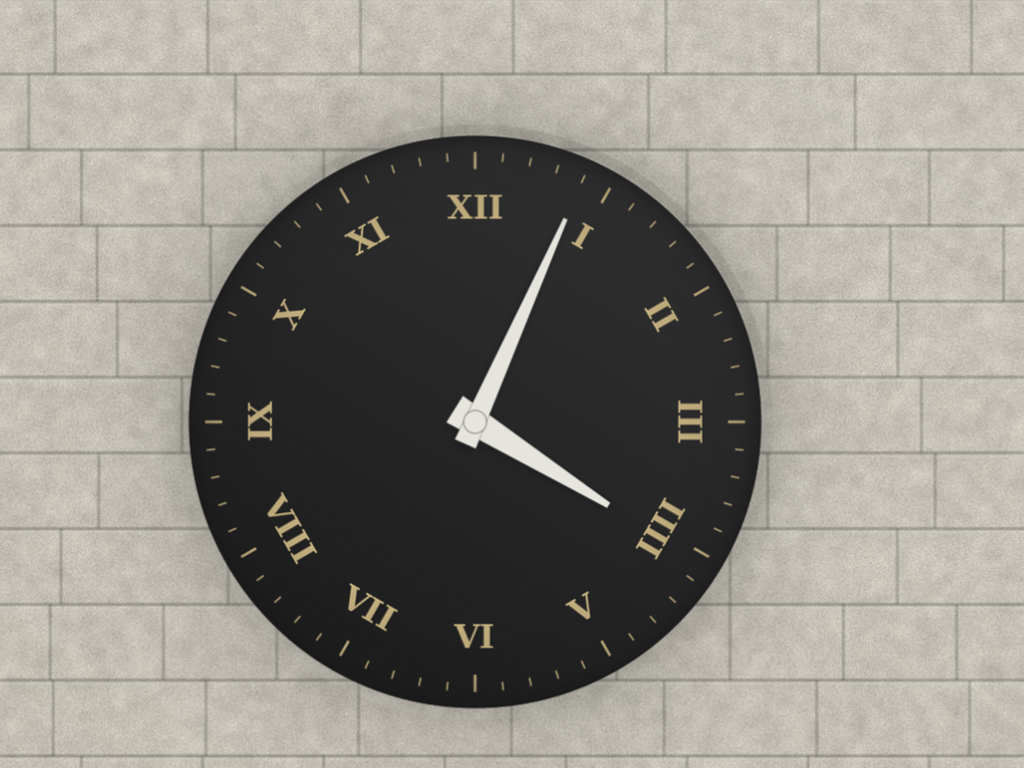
4:04
